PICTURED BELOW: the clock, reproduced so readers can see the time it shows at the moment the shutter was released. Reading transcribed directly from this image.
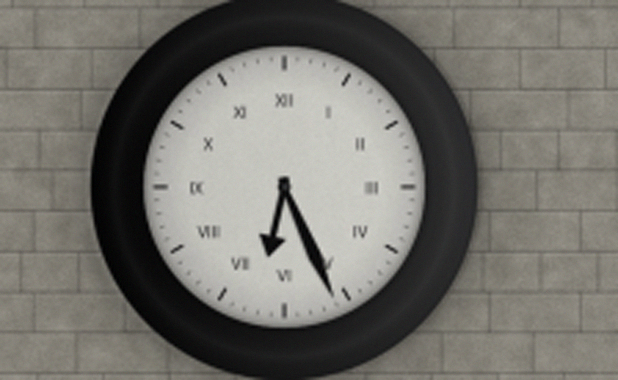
6:26
